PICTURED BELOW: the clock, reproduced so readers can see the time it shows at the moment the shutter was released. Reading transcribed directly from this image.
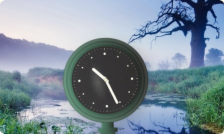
10:26
